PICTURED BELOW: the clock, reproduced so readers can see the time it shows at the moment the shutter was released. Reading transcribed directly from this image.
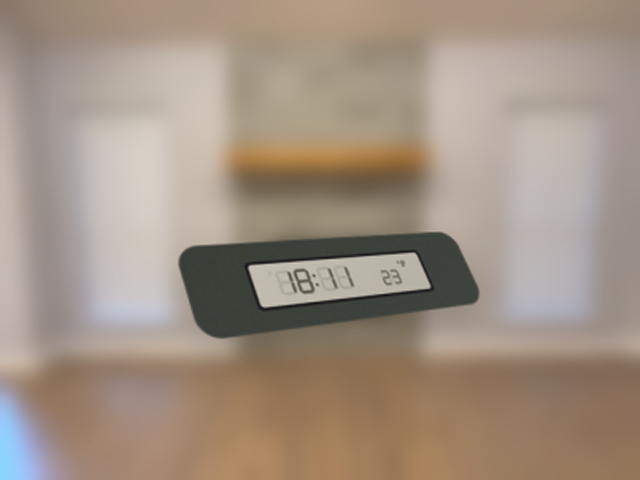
18:11
